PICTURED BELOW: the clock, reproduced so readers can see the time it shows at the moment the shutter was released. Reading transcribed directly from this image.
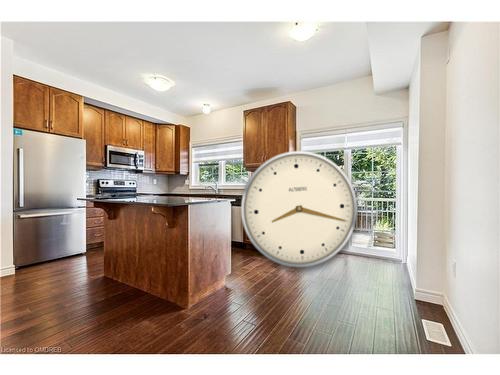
8:18
